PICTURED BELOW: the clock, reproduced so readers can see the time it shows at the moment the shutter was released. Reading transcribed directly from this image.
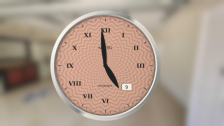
4:59
